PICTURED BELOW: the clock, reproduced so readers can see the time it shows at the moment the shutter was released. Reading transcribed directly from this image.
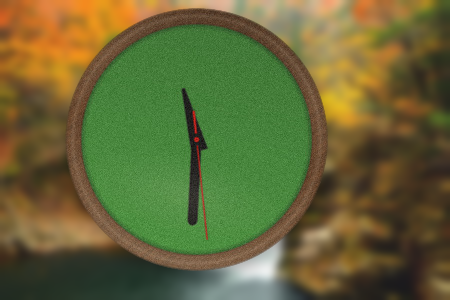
11:30:29
